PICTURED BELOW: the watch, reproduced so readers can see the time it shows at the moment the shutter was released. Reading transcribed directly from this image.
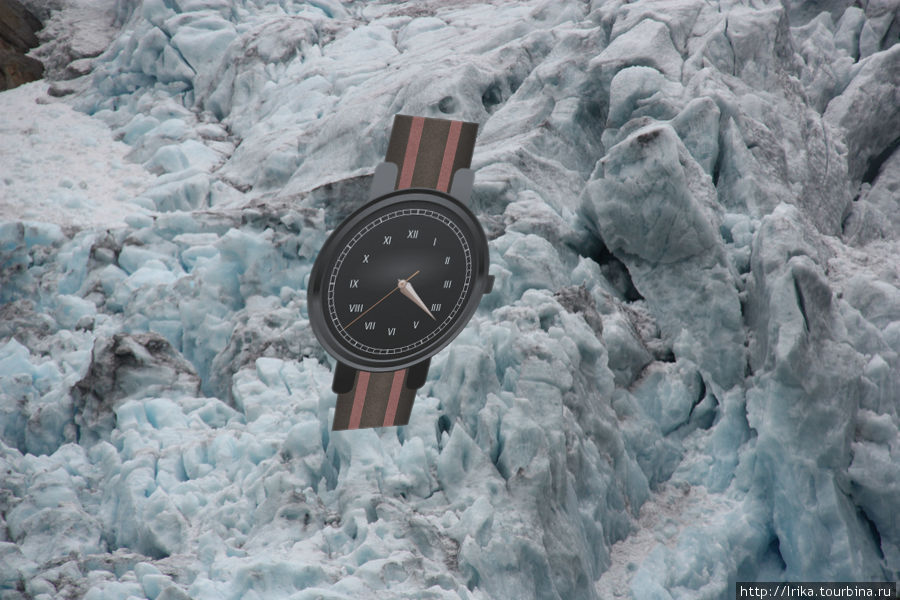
4:21:38
